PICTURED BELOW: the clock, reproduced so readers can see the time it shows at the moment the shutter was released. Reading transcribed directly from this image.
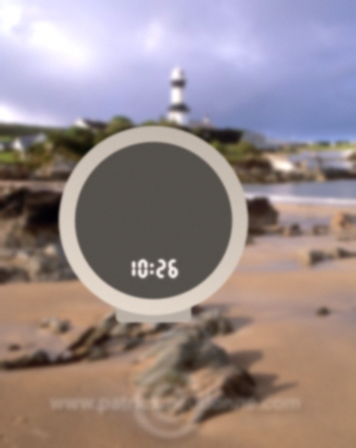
10:26
